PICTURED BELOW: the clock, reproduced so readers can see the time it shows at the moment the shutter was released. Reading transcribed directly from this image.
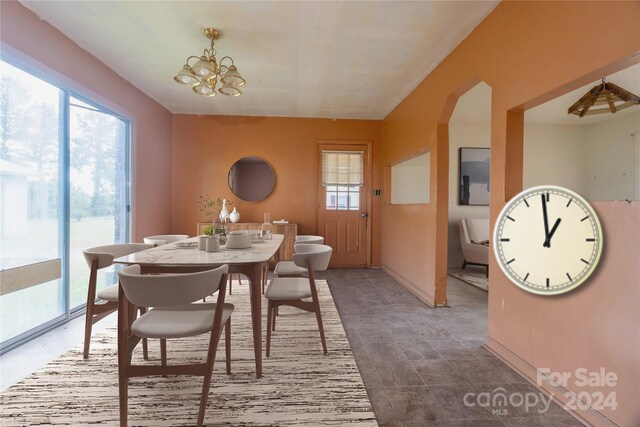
12:59
